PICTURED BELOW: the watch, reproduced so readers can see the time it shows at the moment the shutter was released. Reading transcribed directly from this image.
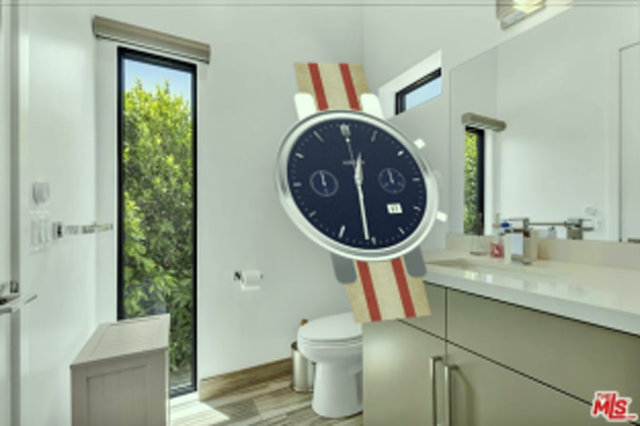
12:31
